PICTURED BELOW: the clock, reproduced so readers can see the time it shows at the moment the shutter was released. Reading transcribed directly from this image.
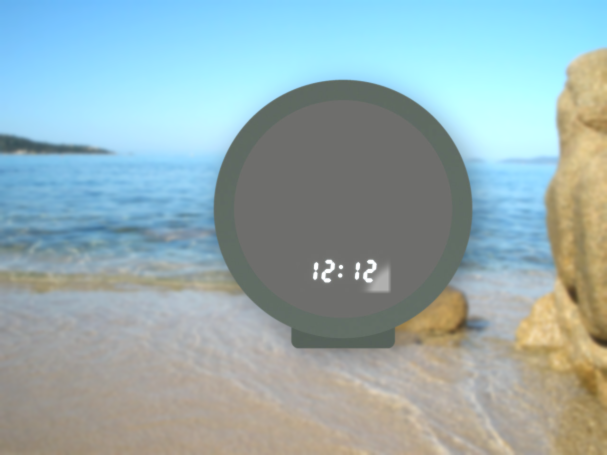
12:12
